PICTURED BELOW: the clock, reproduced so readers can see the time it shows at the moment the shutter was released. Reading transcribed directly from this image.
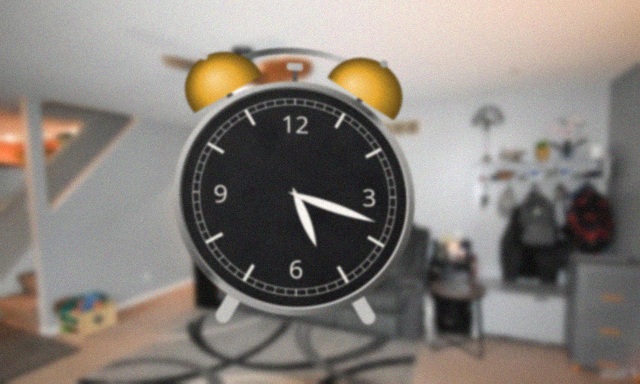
5:18
